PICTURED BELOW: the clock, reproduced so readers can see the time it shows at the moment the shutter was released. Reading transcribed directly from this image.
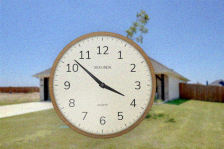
3:52
